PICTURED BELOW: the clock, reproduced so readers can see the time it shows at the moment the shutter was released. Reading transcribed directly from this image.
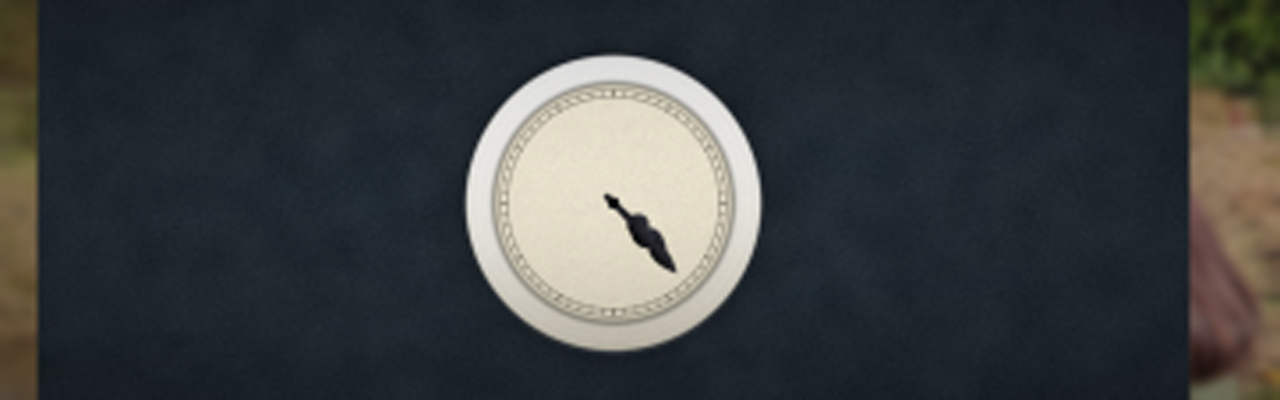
4:23
